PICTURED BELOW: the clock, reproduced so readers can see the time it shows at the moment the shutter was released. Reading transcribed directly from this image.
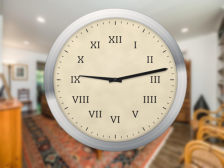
9:13
